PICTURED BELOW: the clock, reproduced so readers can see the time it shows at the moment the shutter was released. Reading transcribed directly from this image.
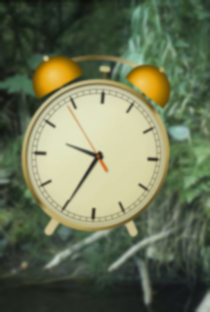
9:34:54
